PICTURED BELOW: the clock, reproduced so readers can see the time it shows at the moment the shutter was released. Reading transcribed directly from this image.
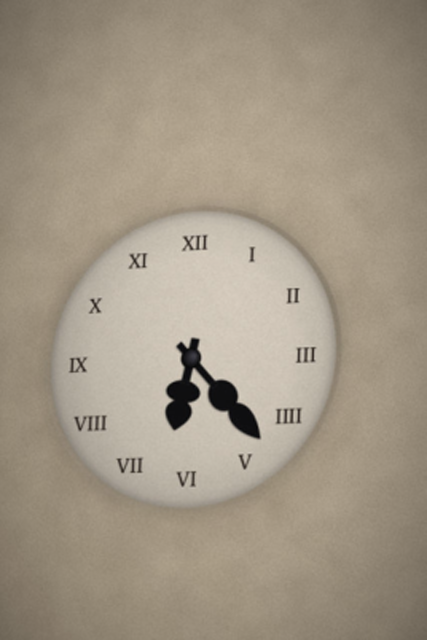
6:23
